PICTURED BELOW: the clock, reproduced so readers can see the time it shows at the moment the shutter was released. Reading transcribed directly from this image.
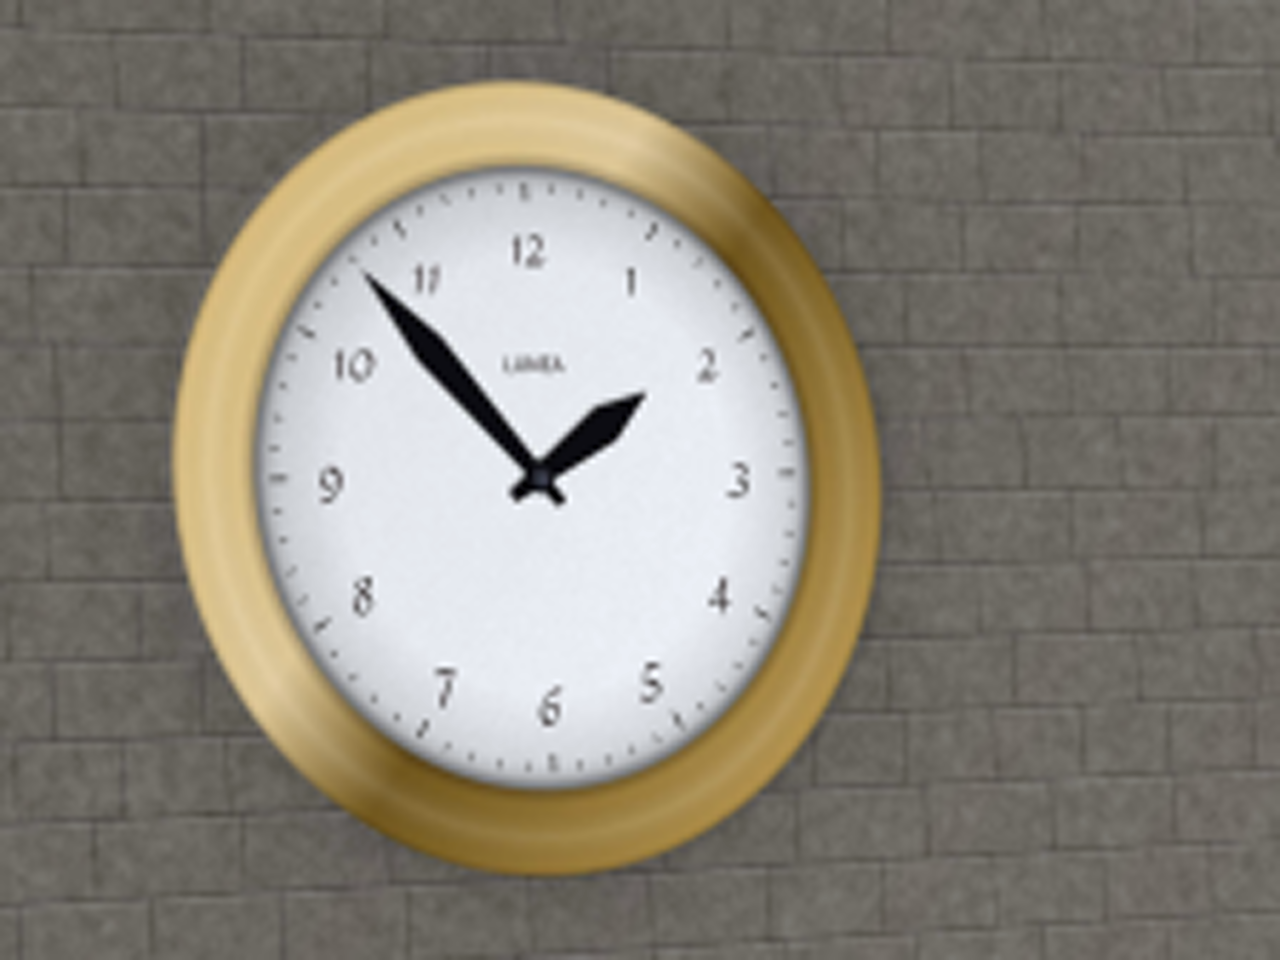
1:53
